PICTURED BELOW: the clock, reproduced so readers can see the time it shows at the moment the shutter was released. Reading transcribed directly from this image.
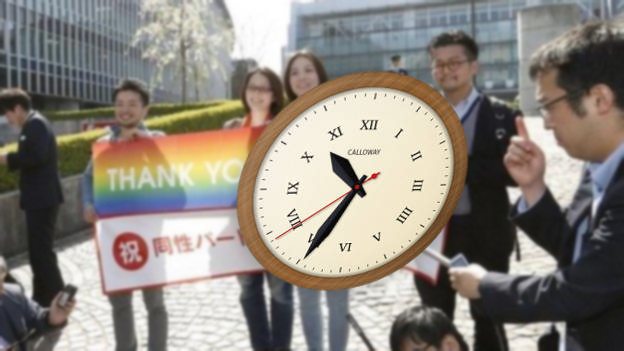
10:34:39
